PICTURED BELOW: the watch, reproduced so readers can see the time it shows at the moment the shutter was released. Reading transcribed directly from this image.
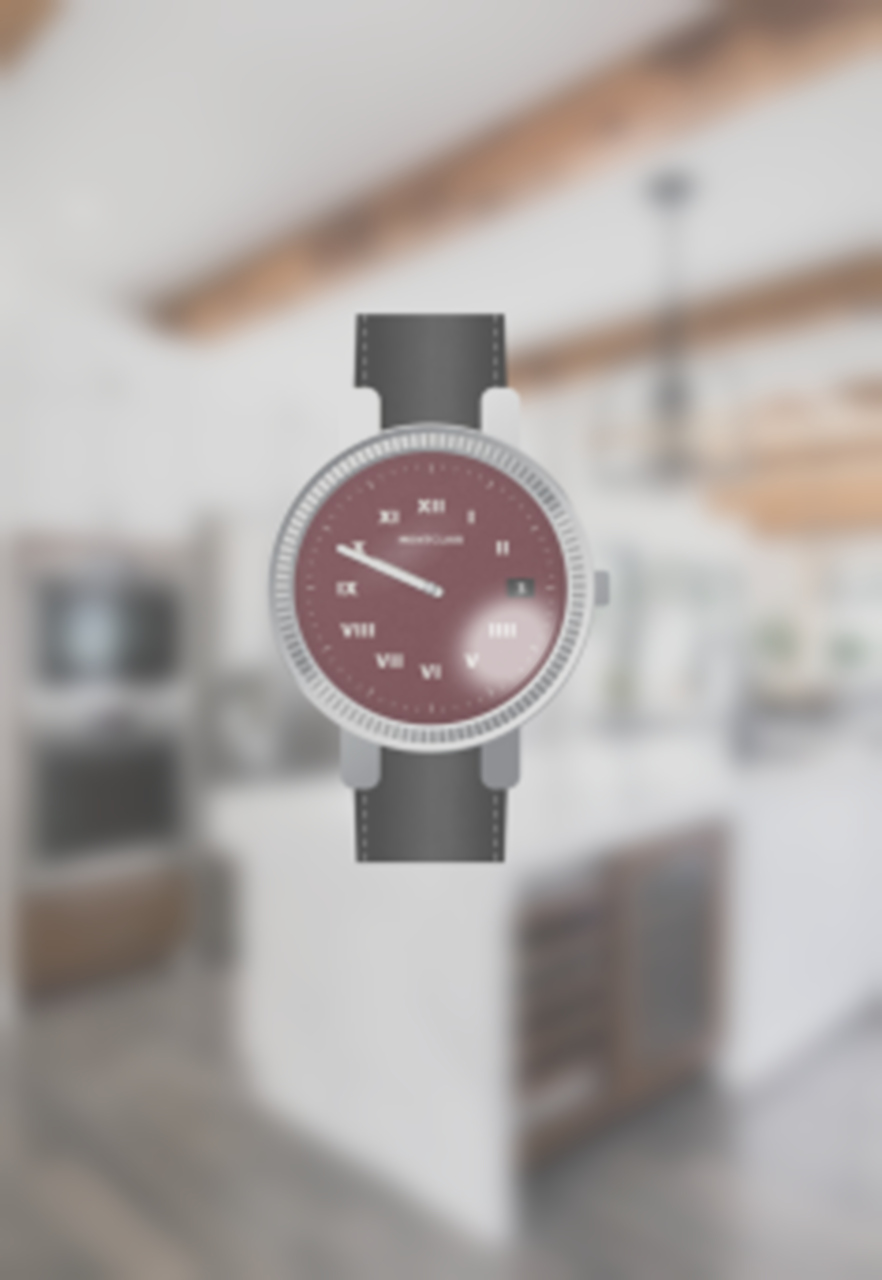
9:49
